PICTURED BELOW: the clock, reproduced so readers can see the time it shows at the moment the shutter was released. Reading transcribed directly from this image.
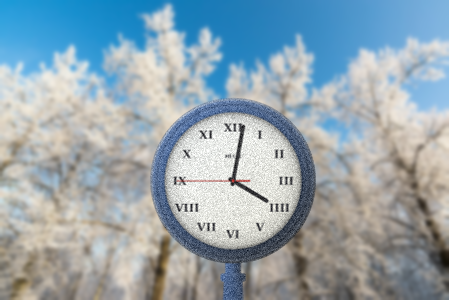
4:01:45
